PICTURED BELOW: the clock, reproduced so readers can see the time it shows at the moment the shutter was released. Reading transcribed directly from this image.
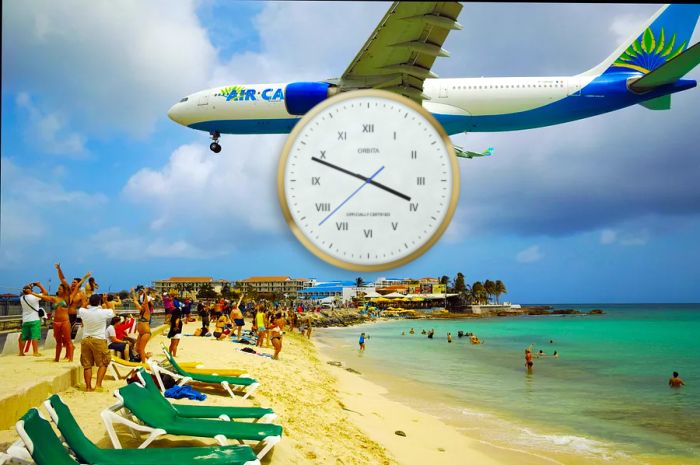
3:48:38
